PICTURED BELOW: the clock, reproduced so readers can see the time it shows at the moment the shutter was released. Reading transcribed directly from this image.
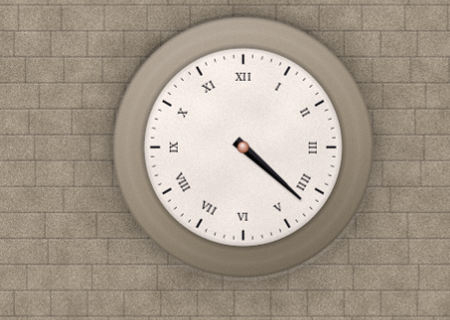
4:22
